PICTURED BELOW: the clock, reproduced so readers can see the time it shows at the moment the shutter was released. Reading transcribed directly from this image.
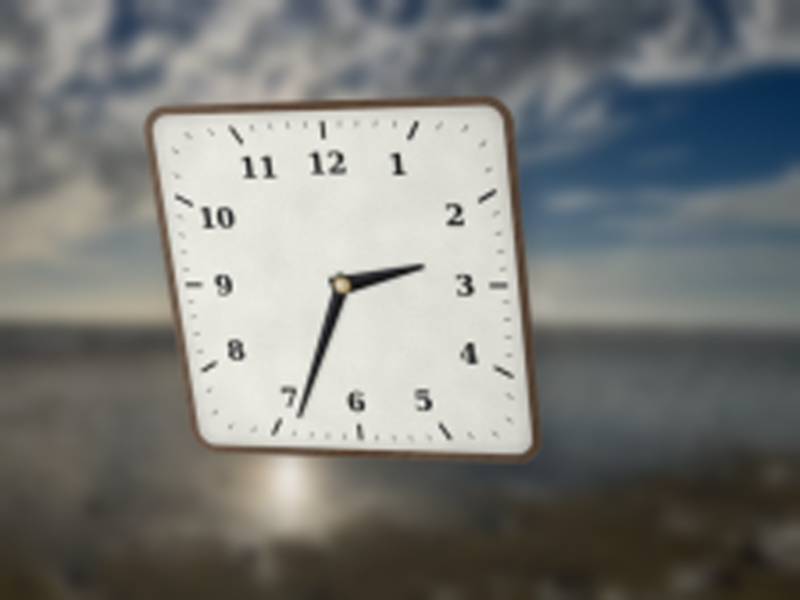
2:34
